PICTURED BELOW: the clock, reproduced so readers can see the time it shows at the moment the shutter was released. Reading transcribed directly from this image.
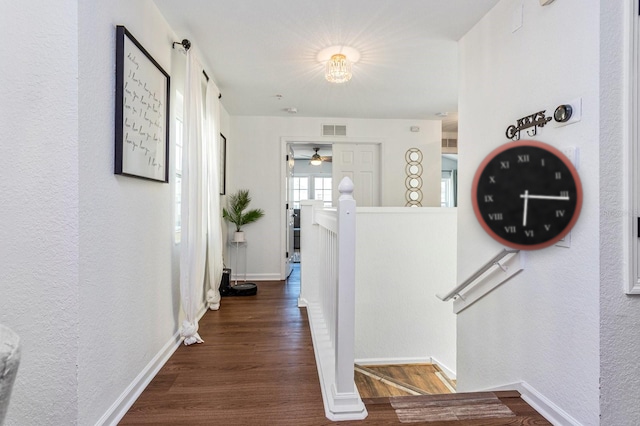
6:16
